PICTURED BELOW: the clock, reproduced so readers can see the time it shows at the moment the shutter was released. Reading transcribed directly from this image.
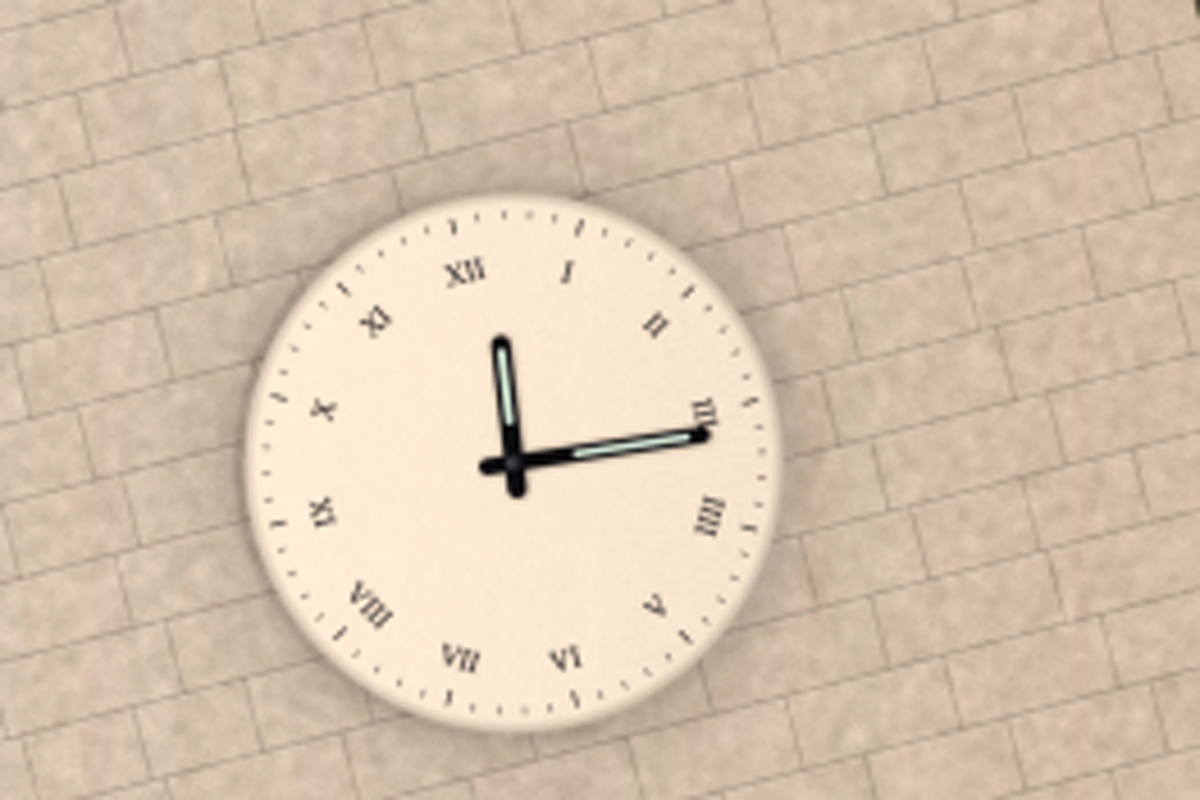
12:16
